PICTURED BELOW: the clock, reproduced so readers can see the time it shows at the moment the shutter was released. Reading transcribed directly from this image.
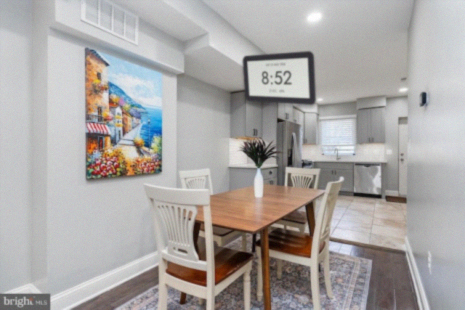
8:52
